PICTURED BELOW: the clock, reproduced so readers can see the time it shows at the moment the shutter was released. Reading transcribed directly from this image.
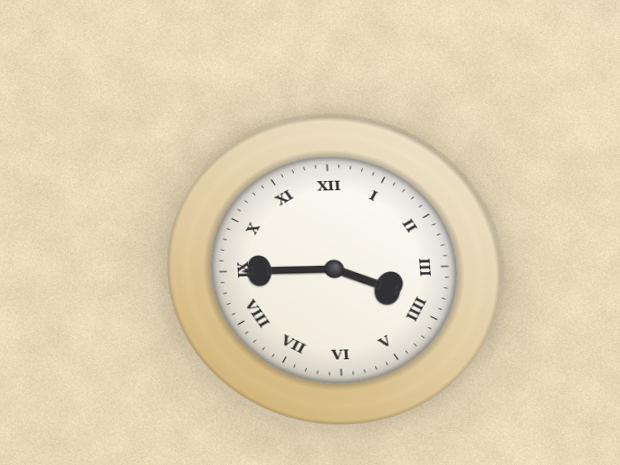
3:45
